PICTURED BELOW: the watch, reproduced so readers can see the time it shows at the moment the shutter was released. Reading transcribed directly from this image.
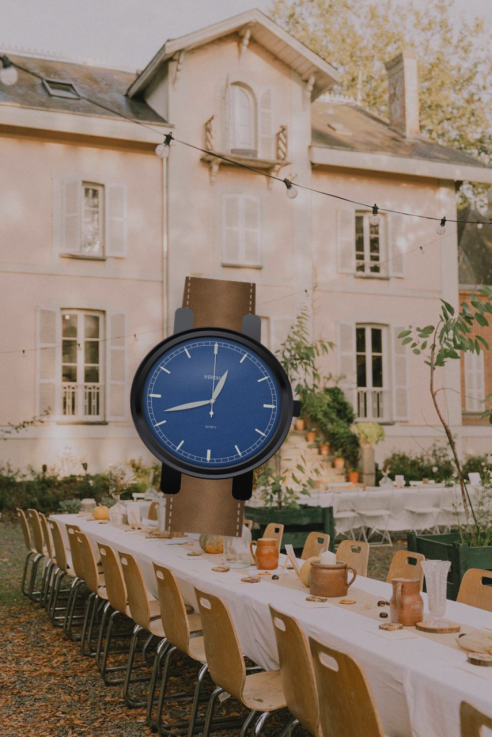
12:42:00
